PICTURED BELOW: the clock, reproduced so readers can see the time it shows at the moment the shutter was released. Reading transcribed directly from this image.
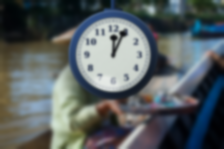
12:04
